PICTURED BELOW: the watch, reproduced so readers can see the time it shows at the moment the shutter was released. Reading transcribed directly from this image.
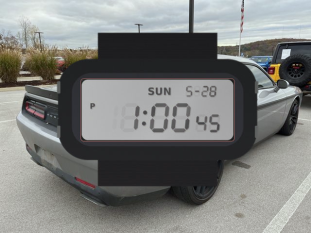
1:00:45
